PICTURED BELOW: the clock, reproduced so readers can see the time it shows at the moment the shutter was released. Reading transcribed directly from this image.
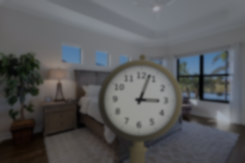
3:03
